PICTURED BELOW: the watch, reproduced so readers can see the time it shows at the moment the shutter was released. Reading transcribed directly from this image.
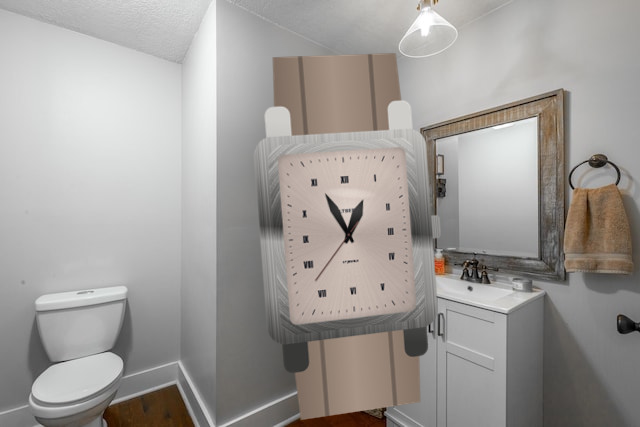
12:55:37
